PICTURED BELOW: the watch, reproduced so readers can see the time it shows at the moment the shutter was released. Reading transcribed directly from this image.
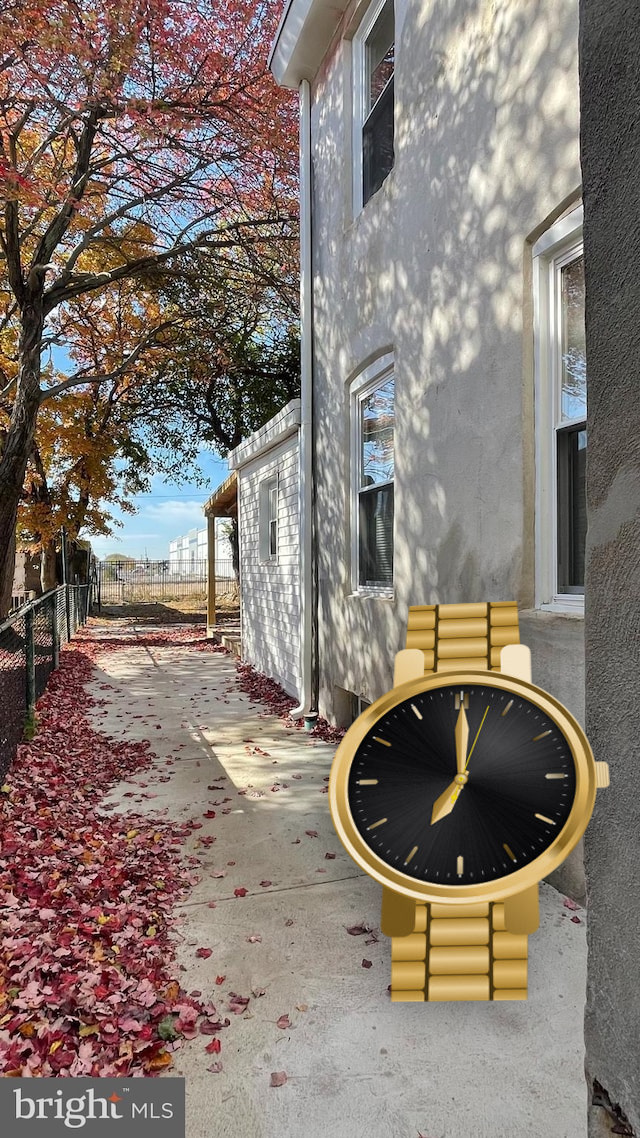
7:00:03
